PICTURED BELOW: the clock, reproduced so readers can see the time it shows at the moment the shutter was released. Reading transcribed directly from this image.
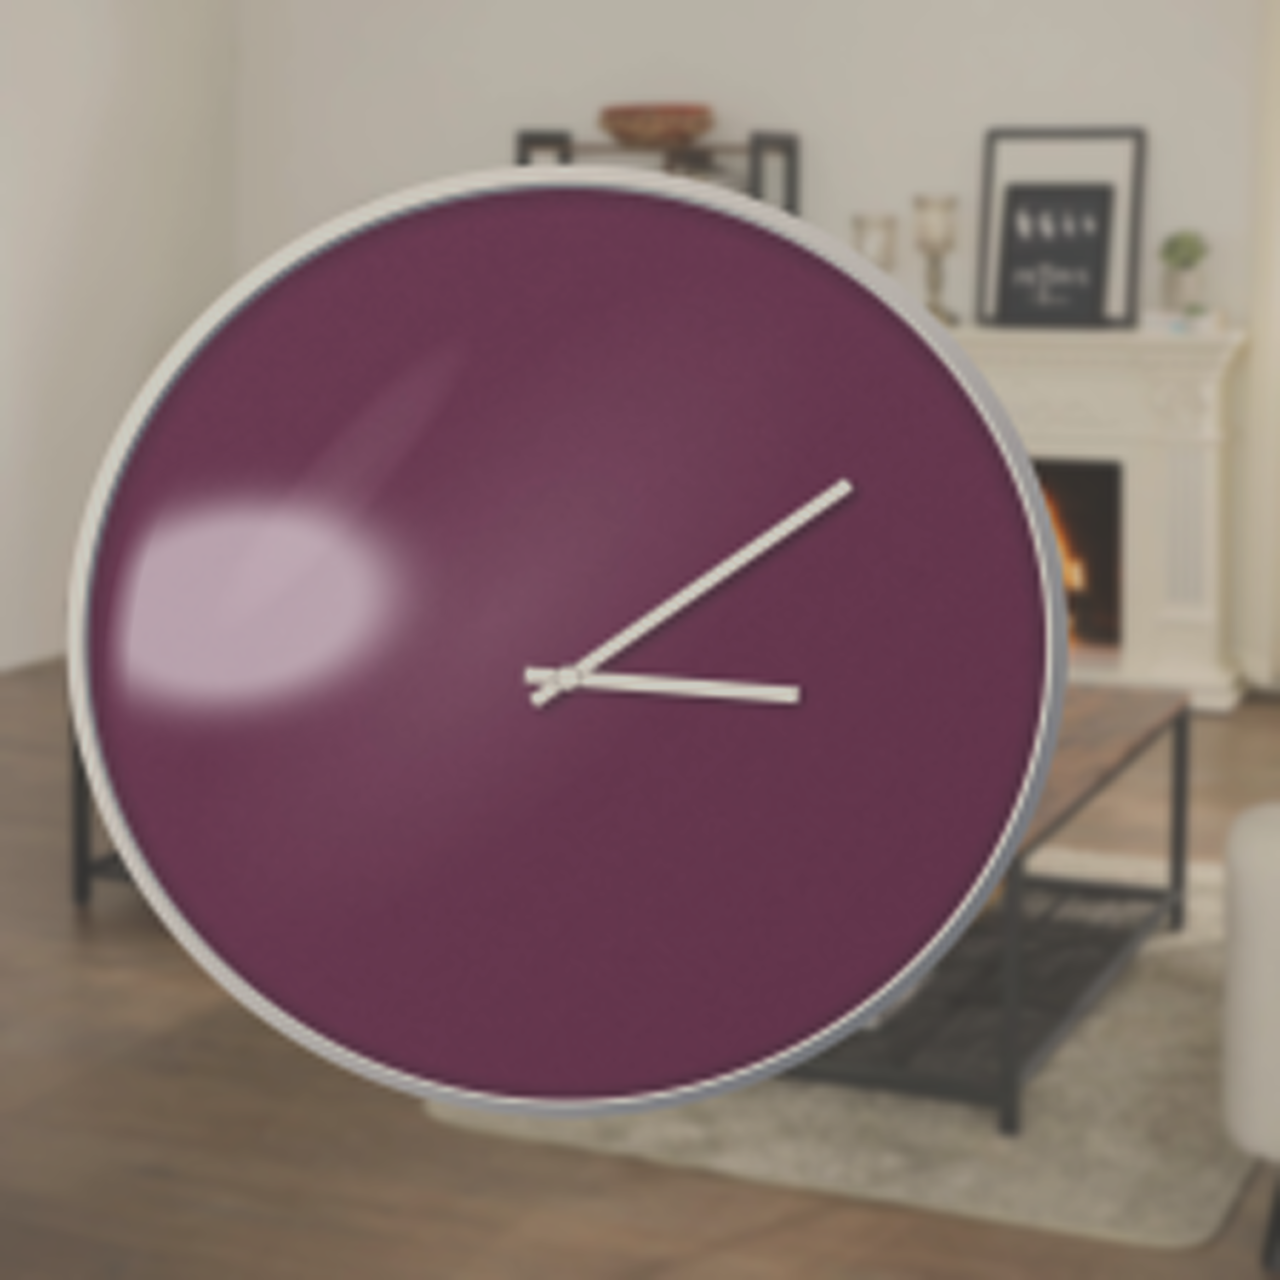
3:09
